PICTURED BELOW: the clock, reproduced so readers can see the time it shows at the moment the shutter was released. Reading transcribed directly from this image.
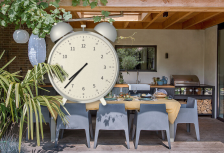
7:37
